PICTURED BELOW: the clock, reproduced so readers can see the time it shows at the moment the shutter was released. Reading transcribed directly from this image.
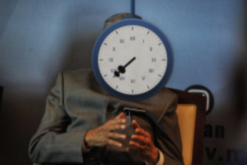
7:38
